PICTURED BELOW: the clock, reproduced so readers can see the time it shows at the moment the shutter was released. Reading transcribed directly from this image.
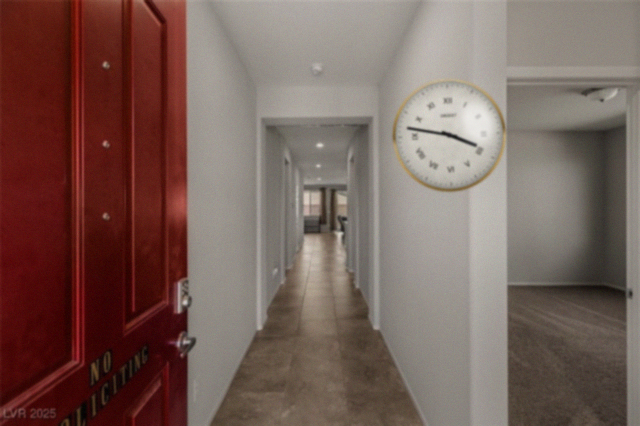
3:47
